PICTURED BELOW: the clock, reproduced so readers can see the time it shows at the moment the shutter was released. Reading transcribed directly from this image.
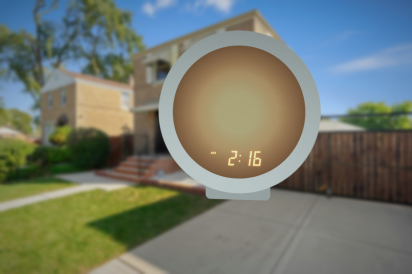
2:16
